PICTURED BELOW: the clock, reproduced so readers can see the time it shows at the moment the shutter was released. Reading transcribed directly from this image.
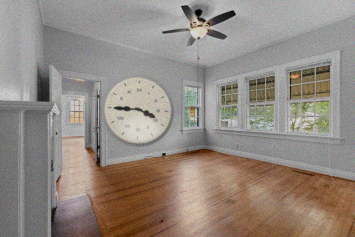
3:45
